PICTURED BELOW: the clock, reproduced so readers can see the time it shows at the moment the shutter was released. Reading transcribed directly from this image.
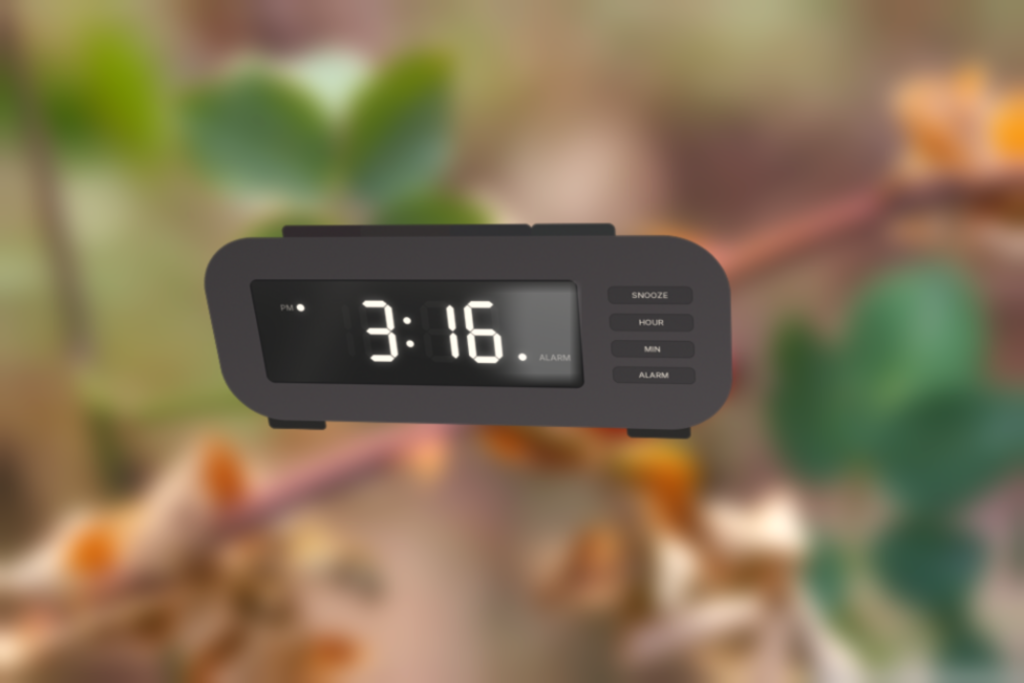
3:16
